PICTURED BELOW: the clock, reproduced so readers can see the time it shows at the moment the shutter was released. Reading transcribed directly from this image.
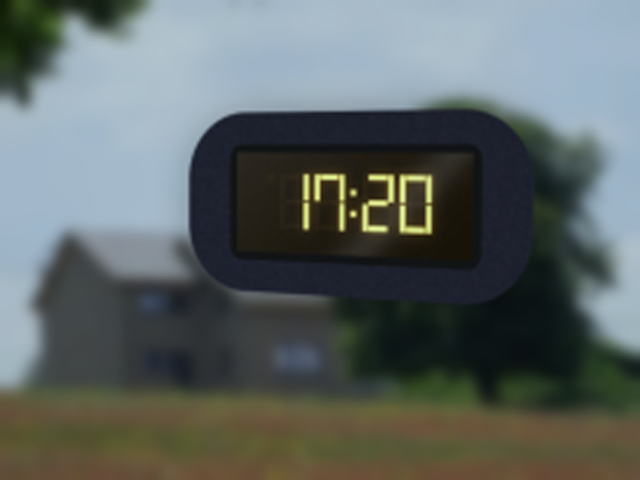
17:20
